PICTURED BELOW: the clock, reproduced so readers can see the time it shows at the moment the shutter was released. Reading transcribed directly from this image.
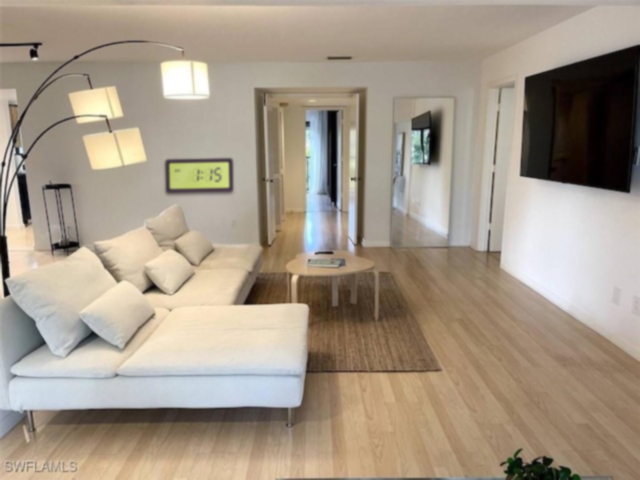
1:15
